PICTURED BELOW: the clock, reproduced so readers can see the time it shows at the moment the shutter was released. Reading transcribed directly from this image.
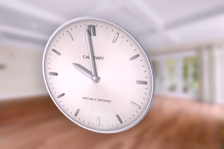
9:59
